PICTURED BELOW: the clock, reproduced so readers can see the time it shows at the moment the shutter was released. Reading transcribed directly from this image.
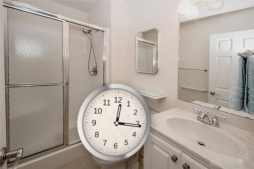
12:16
